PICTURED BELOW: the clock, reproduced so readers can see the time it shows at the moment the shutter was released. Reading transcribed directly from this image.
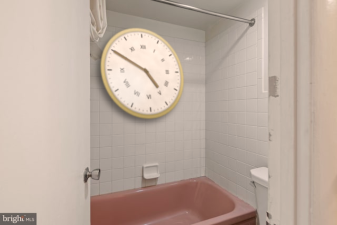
4:50
